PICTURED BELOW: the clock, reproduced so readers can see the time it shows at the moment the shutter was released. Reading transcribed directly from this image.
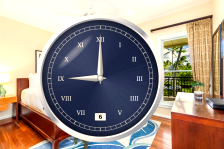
9:00
